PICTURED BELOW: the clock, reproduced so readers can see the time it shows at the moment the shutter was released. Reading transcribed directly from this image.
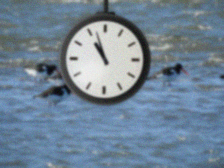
10:57
